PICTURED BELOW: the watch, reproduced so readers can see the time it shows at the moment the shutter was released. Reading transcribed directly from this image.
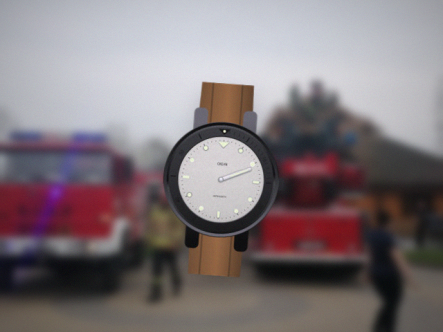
2:11
